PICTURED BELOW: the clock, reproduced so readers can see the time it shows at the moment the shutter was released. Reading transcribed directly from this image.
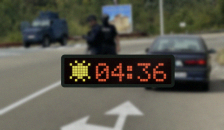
4:36
